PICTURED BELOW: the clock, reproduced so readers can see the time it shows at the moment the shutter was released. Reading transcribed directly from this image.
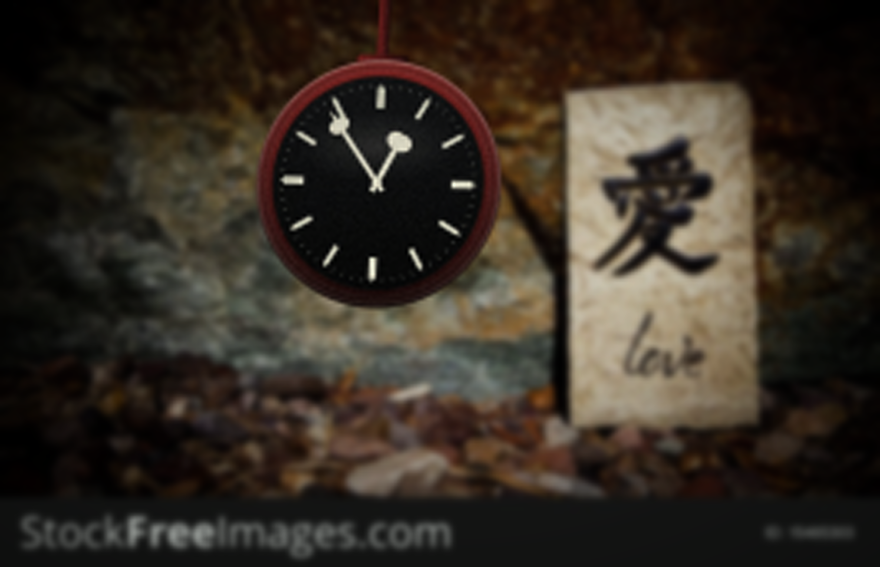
12:54
